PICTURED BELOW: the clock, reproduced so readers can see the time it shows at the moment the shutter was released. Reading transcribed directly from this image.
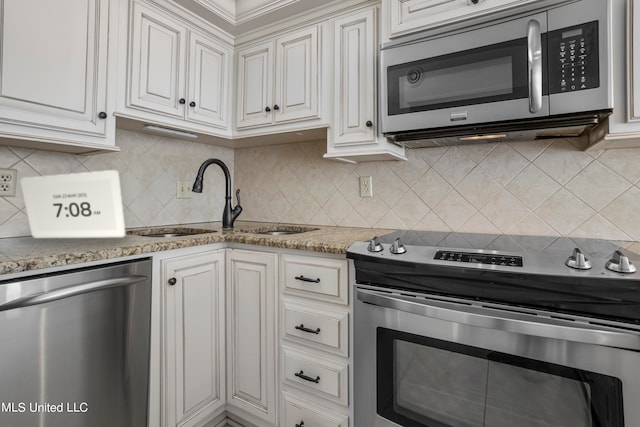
7:08
